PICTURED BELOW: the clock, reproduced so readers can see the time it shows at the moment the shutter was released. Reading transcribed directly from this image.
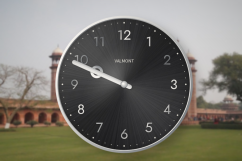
9:49
